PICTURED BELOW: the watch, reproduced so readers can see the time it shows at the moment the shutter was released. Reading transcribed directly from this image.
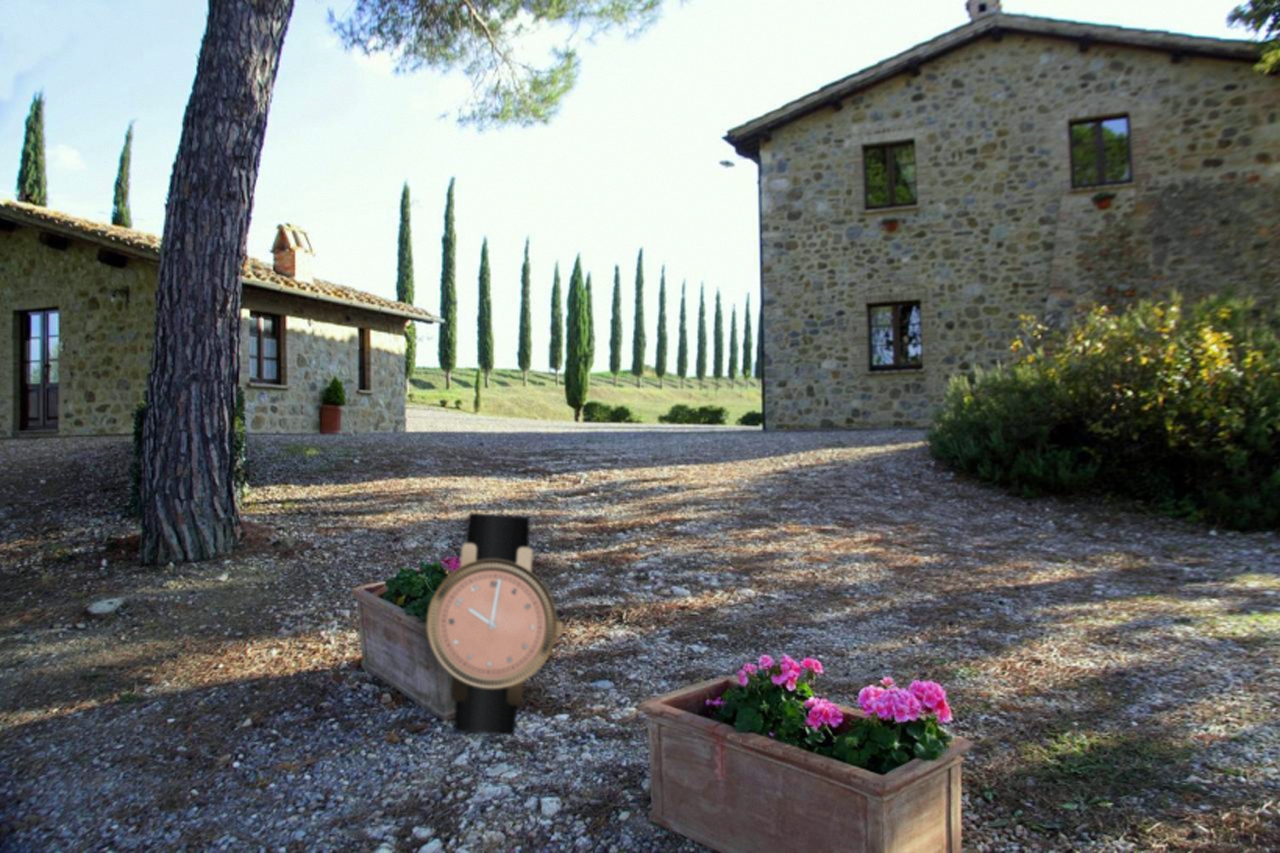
10:01
